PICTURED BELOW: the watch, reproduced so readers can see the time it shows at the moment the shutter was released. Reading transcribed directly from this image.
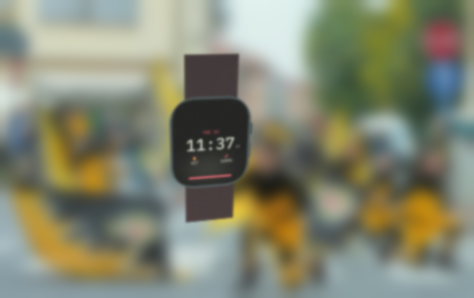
11:37
